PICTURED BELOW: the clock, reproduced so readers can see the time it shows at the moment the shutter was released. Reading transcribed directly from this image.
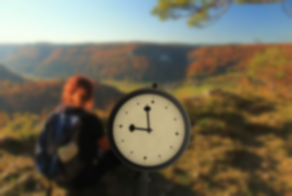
8:58
